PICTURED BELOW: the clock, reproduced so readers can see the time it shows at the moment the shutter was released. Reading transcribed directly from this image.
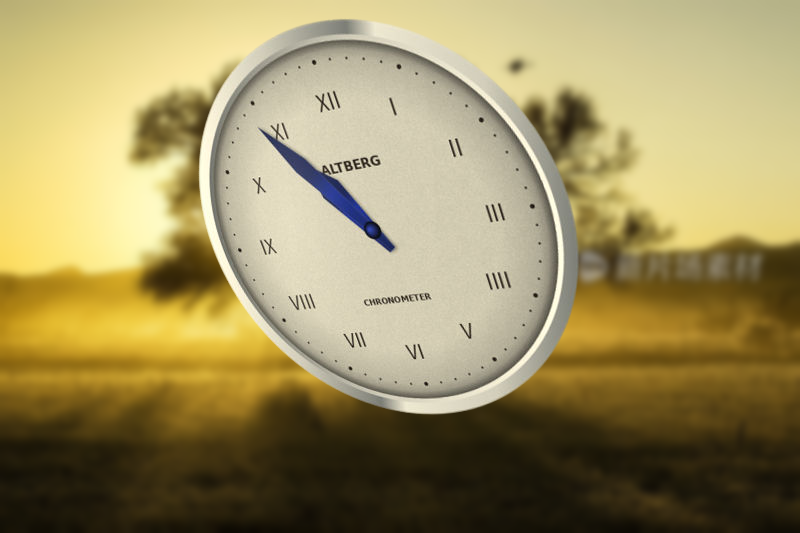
10:54
